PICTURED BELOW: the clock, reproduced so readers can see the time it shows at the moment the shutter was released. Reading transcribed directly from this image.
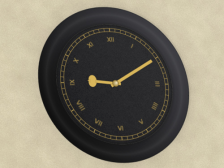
9:10
